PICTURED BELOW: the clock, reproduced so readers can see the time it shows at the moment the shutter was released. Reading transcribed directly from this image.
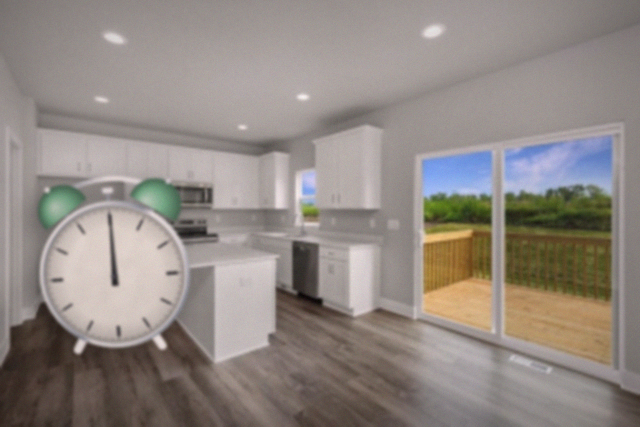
12:00
